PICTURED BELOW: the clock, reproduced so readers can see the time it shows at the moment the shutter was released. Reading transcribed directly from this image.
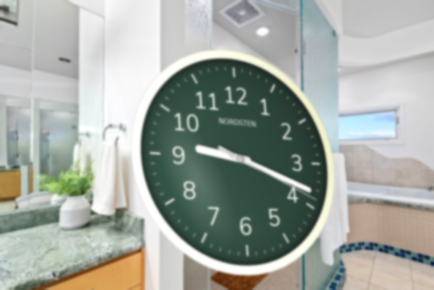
9:18:19
